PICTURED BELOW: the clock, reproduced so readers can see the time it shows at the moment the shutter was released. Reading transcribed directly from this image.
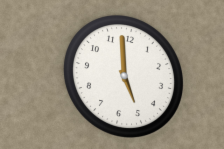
4:58
